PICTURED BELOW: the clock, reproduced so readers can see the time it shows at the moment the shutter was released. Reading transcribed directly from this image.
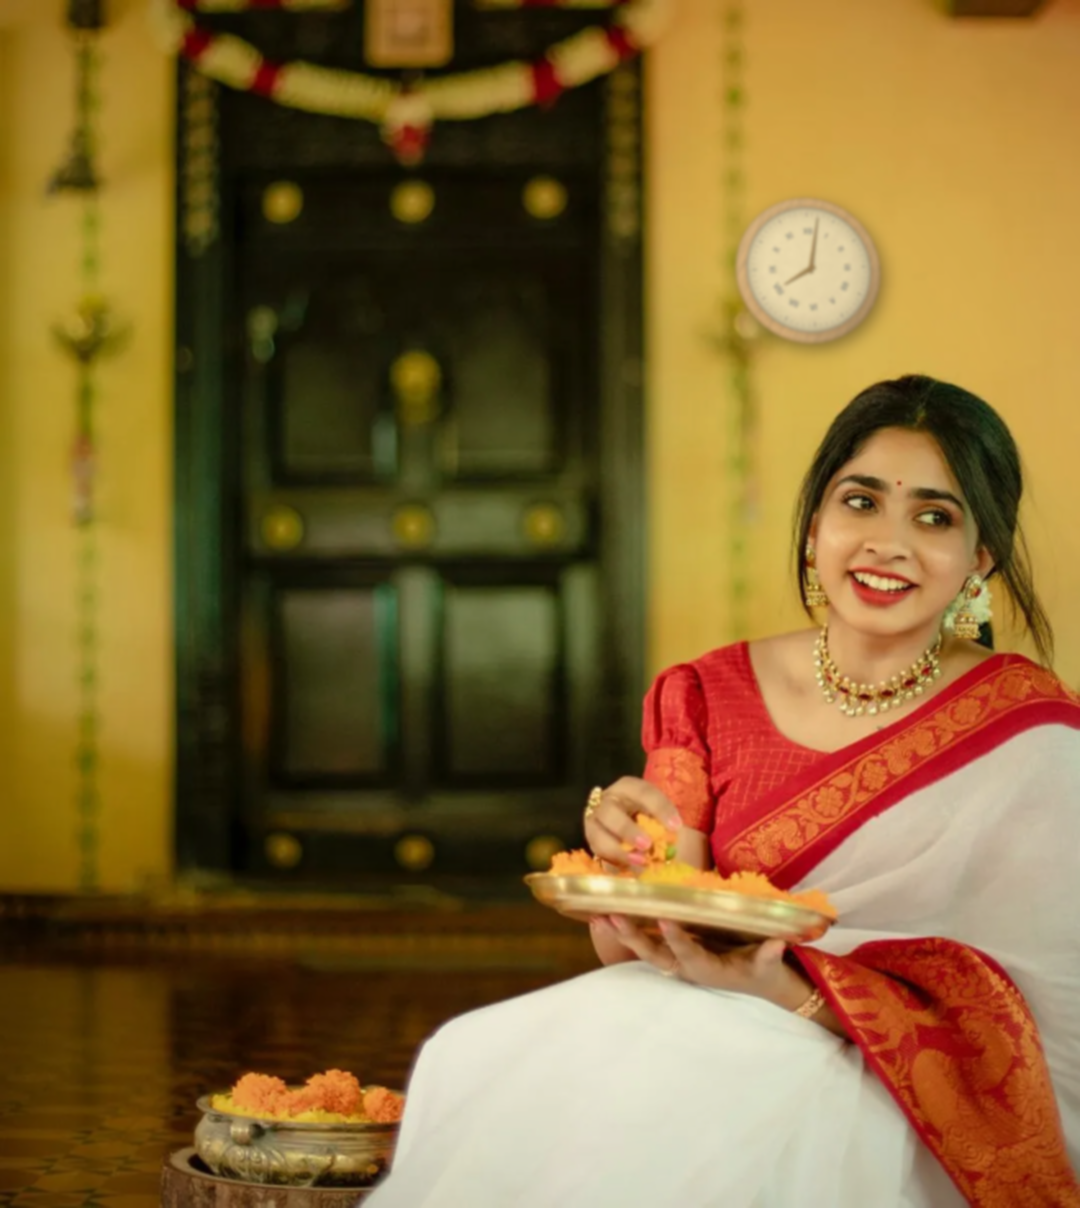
8:02
